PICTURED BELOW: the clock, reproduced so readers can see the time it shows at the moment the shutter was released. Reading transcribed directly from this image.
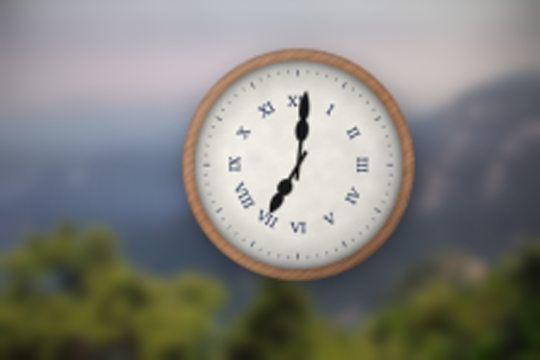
7:01
